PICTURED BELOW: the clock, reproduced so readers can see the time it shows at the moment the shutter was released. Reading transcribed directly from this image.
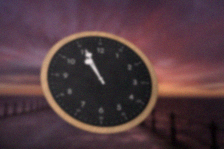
10:56
